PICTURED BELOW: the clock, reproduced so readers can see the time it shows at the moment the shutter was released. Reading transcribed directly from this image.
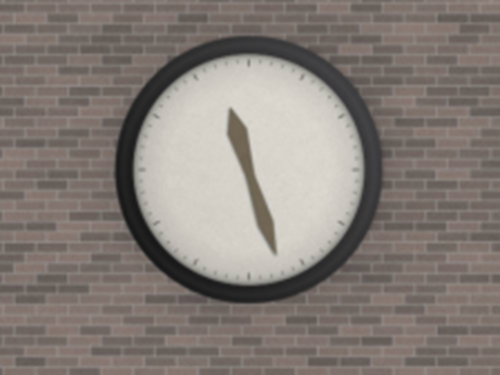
11:27
